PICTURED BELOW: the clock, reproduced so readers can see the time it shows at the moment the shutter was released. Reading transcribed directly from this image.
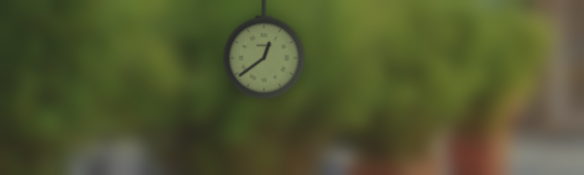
12:39
